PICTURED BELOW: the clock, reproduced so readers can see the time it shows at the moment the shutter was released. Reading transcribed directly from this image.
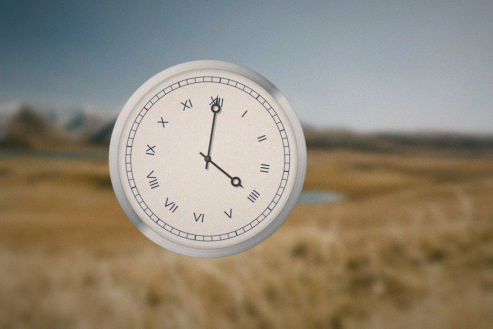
4:00
